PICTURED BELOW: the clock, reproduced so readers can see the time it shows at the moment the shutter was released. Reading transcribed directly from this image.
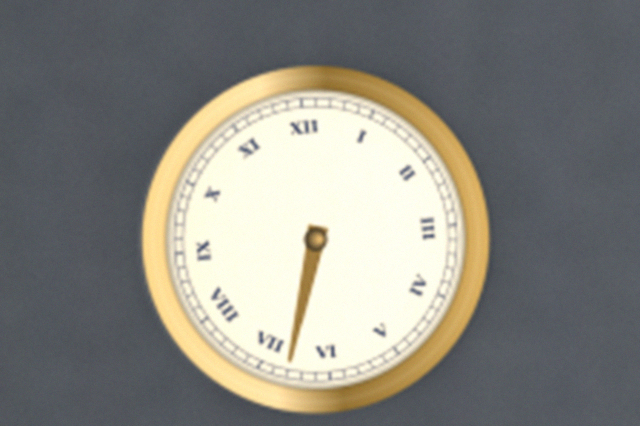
6:33
